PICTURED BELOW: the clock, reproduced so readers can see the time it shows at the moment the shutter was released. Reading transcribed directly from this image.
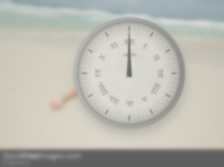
12:00
